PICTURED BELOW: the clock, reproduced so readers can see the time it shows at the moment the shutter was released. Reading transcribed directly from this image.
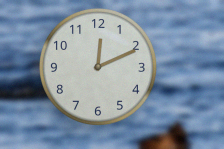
12:11
